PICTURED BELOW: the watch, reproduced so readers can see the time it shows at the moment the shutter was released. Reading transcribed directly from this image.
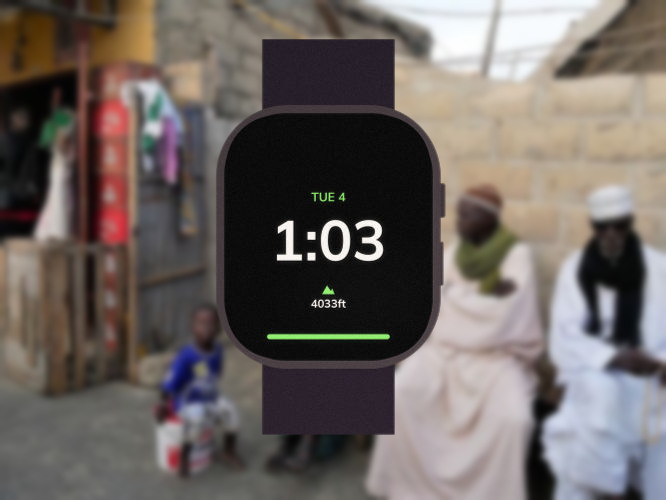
1:03
